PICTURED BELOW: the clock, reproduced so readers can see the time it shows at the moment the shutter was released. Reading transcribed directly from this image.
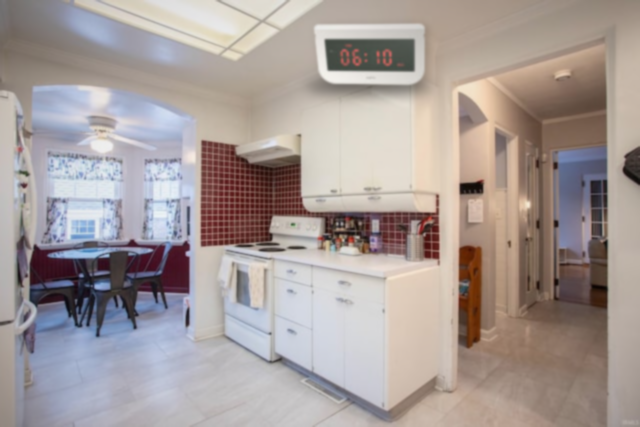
6:10
